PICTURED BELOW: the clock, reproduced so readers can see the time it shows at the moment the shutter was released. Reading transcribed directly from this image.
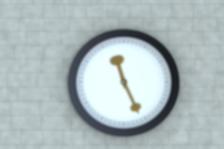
11:26
